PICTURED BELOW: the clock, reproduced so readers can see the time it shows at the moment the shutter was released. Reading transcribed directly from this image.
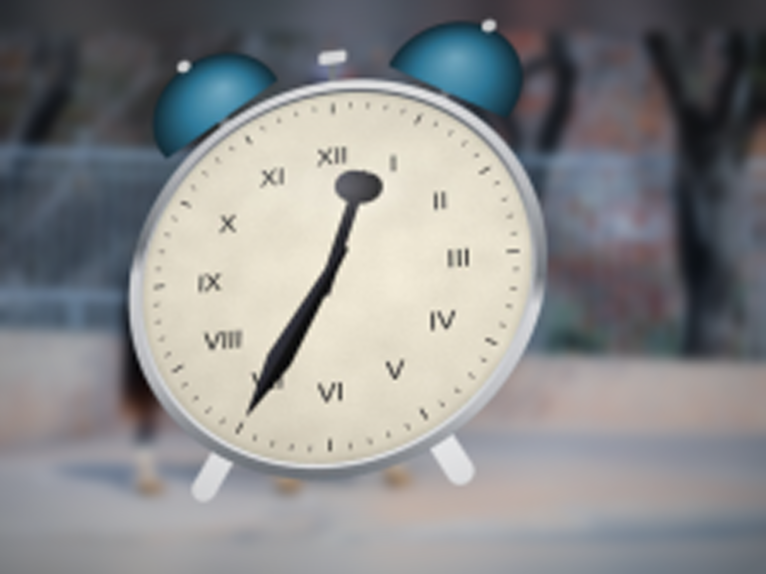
12:35
